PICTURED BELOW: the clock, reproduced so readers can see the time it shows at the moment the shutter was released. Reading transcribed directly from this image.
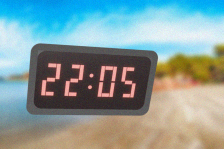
22:05
